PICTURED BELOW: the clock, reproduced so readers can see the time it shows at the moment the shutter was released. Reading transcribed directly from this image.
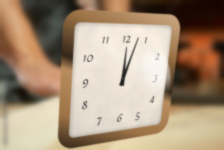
12:03
